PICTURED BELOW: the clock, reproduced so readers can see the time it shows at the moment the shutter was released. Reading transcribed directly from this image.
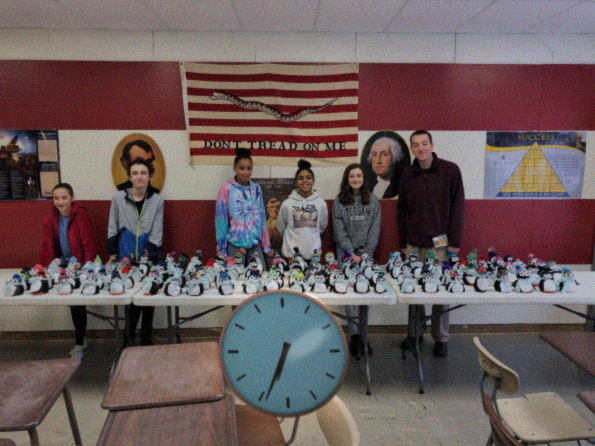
6:34
